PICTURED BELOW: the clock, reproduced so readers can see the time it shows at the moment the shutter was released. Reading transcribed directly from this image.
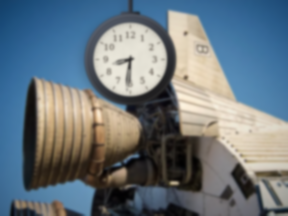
8:31
